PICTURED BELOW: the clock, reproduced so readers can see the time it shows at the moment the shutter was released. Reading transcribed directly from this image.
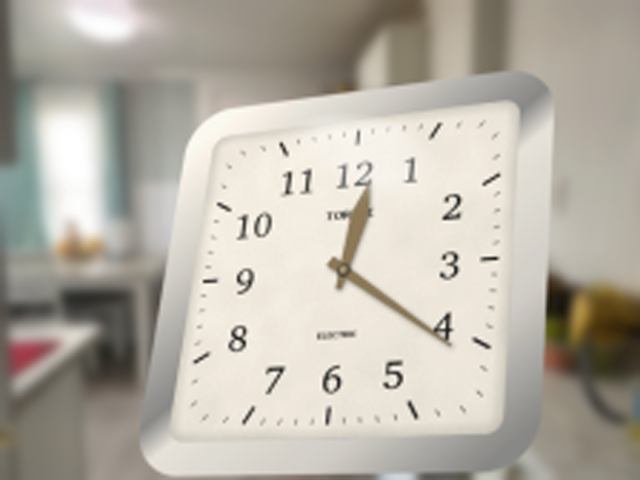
12:21
